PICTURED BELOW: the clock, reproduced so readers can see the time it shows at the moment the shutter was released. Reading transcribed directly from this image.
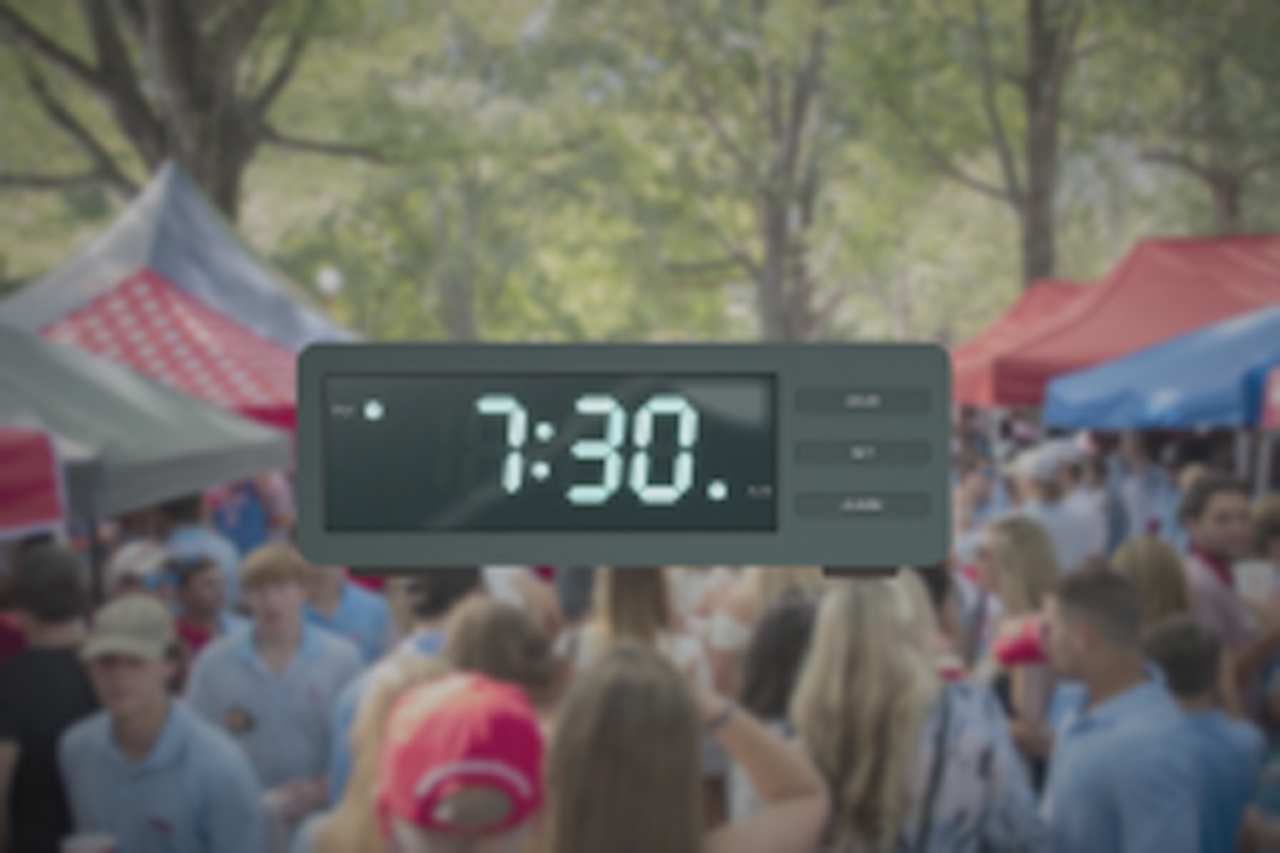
7:30
